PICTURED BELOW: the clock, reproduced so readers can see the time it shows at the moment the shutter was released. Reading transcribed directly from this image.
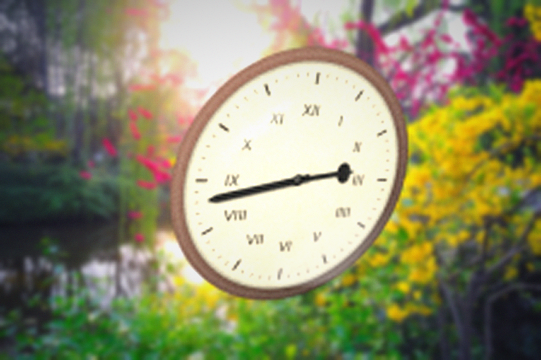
2:43
